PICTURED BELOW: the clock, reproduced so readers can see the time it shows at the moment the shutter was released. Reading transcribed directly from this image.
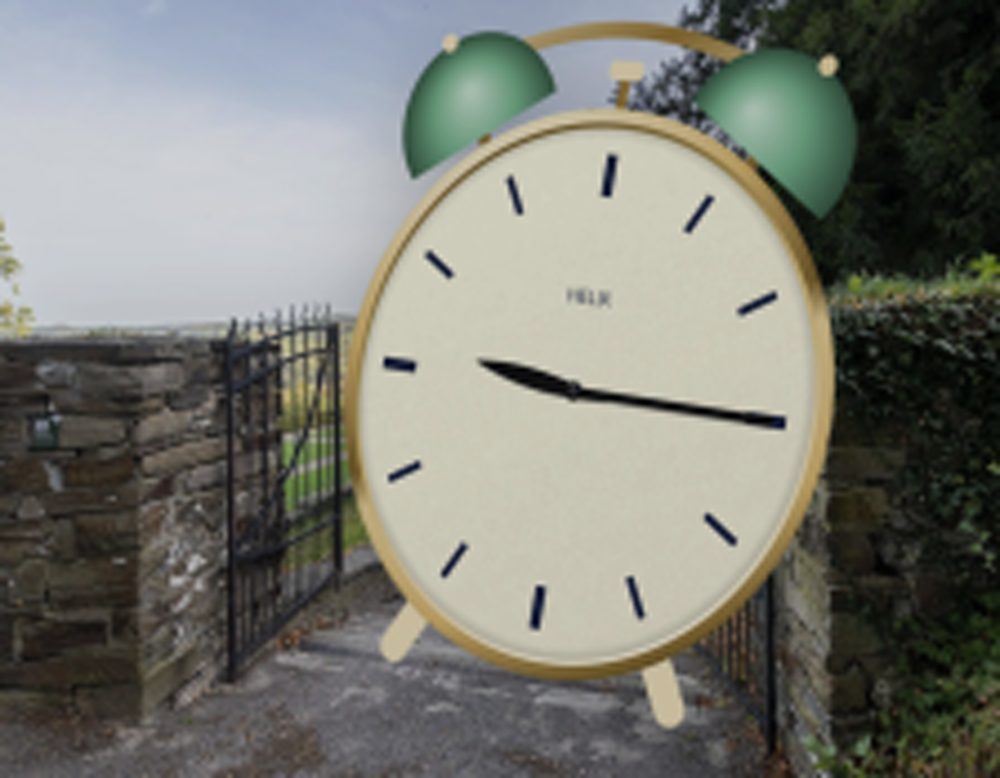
9:15
